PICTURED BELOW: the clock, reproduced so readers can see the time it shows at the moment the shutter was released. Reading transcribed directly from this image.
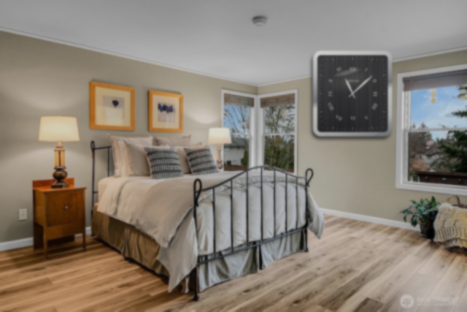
11:08
